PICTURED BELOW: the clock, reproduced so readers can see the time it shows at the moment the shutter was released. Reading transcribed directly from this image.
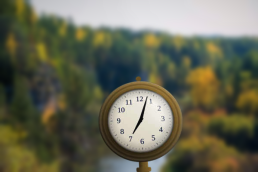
7:03
